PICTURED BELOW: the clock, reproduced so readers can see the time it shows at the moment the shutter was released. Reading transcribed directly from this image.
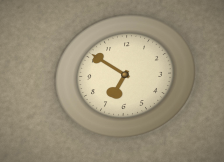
6:51
